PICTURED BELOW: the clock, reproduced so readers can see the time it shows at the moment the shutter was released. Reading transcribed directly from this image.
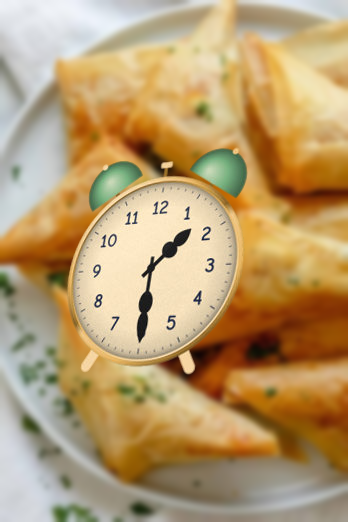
1:30
